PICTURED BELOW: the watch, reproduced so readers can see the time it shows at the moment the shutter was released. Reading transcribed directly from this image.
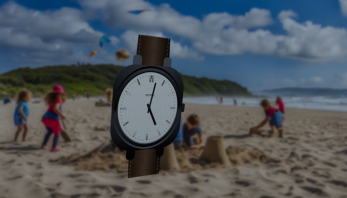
5:02
